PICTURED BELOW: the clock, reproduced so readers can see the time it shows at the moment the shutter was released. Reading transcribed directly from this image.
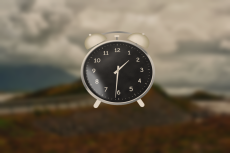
1:31
